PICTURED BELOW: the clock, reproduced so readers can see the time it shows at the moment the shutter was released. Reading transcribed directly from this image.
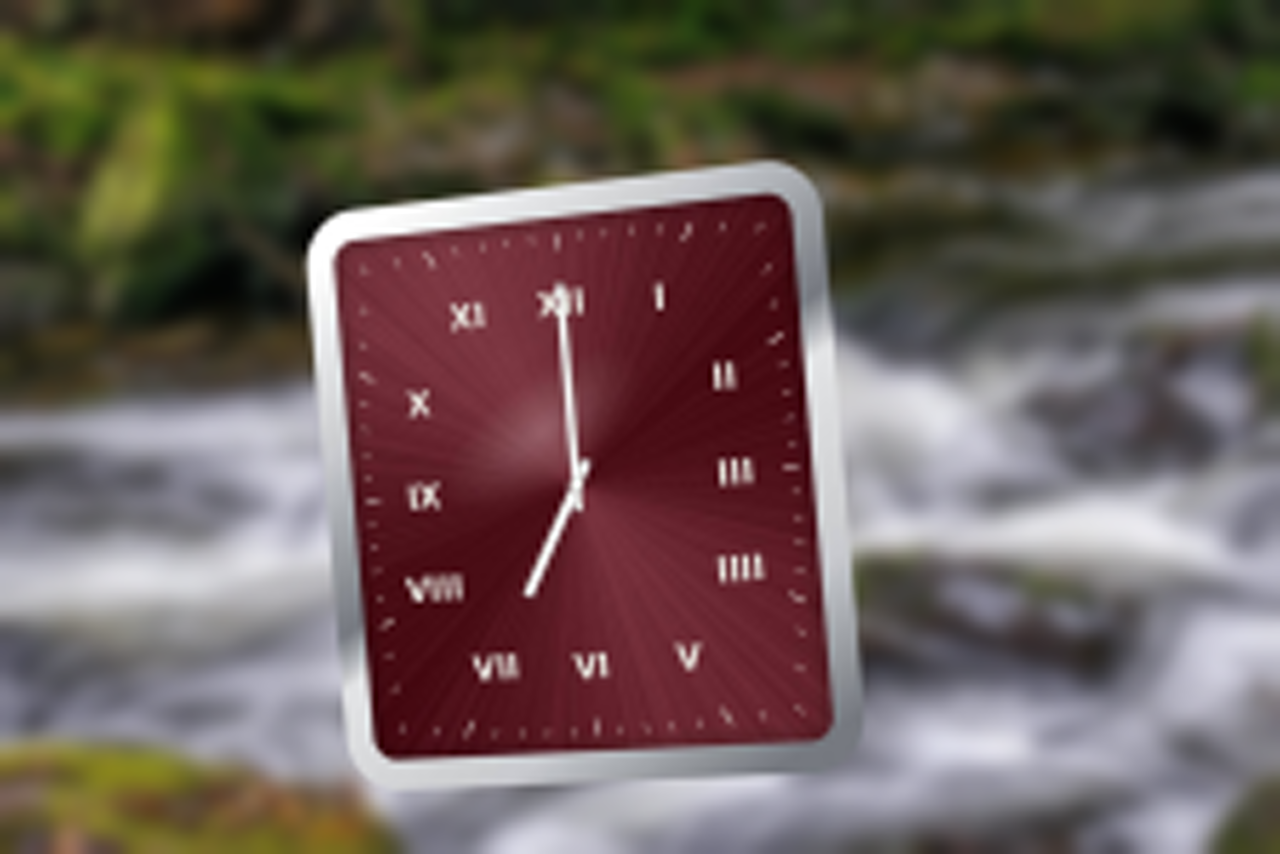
7:00
